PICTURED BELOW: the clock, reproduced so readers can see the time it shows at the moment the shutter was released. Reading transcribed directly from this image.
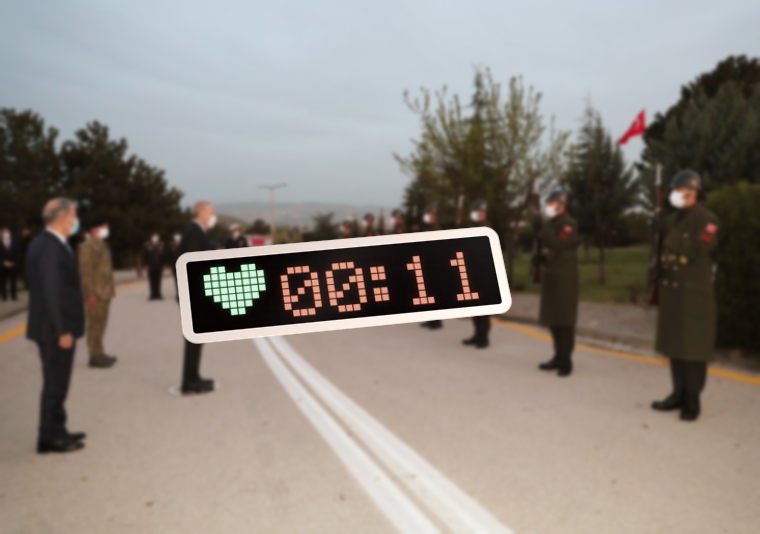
0:11
